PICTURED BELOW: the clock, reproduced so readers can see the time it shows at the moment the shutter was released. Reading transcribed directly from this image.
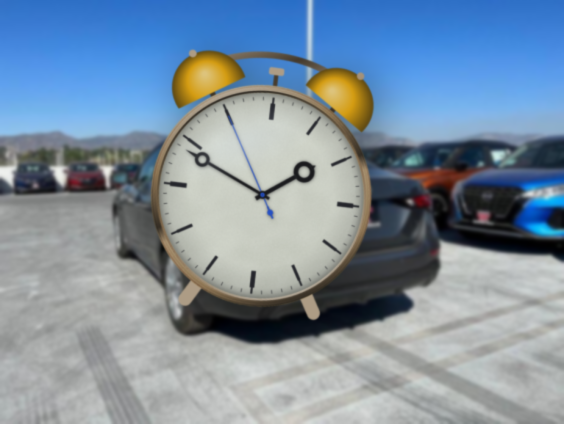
1:48:55
